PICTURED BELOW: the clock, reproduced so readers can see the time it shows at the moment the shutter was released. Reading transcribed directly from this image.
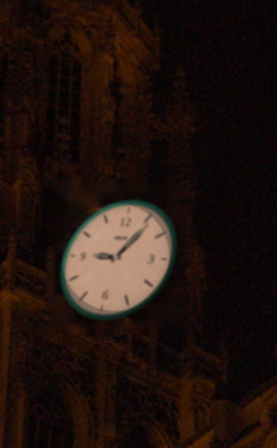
9:06
